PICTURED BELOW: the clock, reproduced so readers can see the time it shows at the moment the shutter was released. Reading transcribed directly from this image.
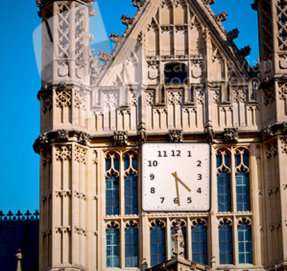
4:29
